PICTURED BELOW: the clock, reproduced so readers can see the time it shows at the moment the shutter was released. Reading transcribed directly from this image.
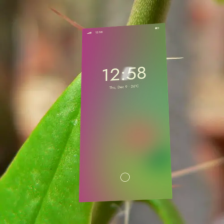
12:58
